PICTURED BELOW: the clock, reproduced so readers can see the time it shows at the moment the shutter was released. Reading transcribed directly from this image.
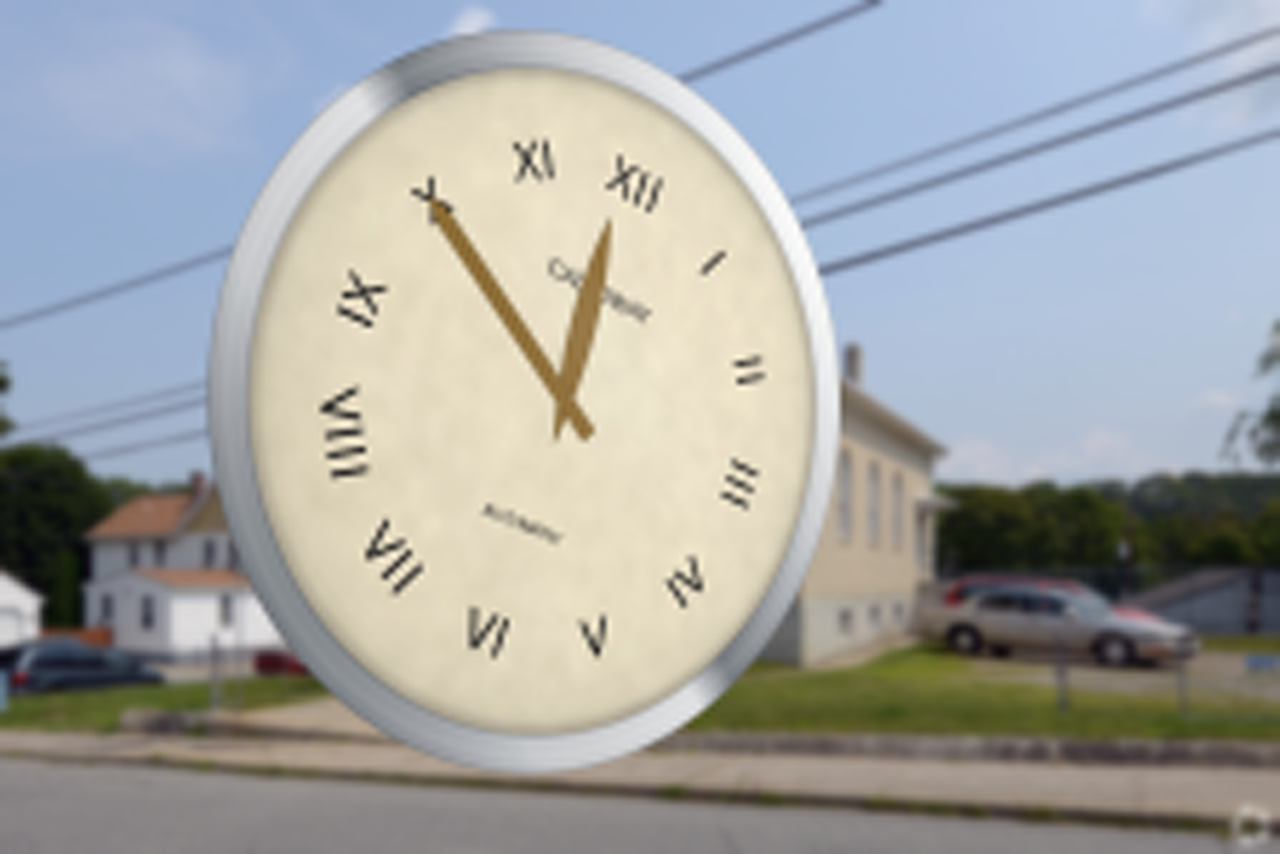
11:50
